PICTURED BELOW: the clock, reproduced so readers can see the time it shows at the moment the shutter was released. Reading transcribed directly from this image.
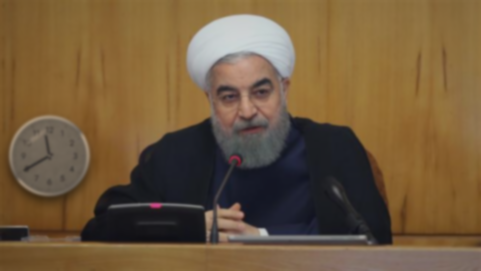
11:40
